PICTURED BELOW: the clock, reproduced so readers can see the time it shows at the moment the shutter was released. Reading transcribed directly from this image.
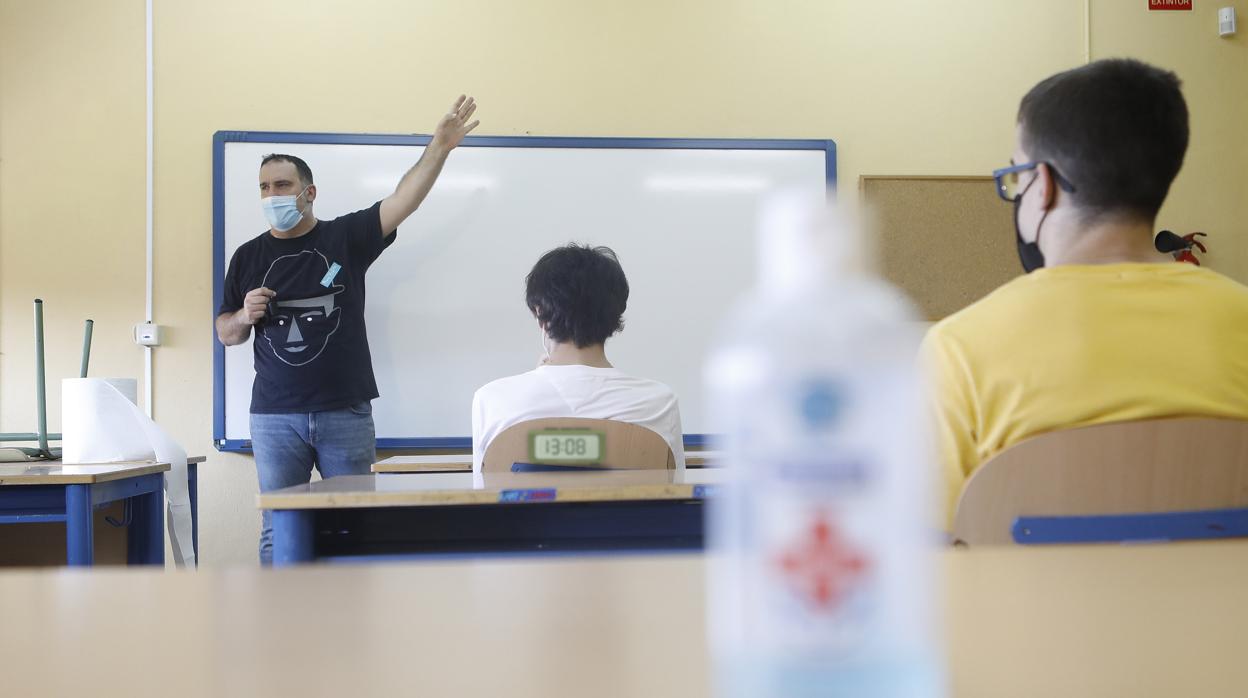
13:08
